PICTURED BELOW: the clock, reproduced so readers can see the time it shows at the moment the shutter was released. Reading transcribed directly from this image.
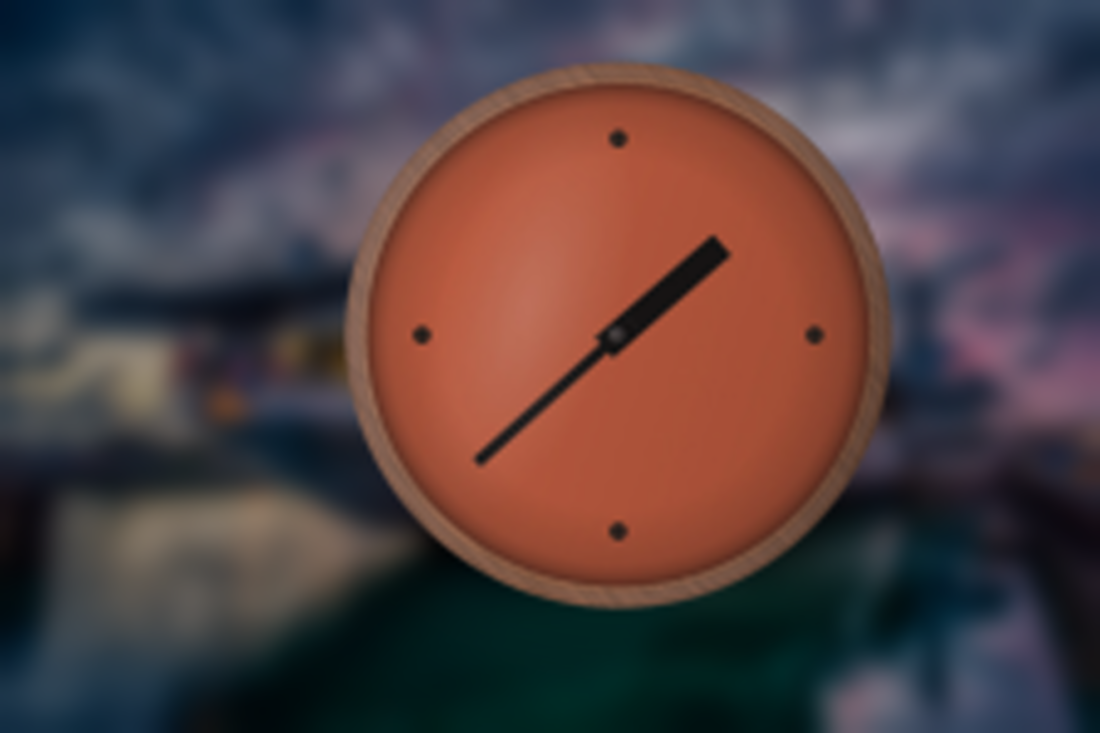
1:38
